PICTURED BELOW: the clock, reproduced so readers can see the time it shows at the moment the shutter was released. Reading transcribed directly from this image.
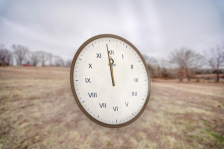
11:59
